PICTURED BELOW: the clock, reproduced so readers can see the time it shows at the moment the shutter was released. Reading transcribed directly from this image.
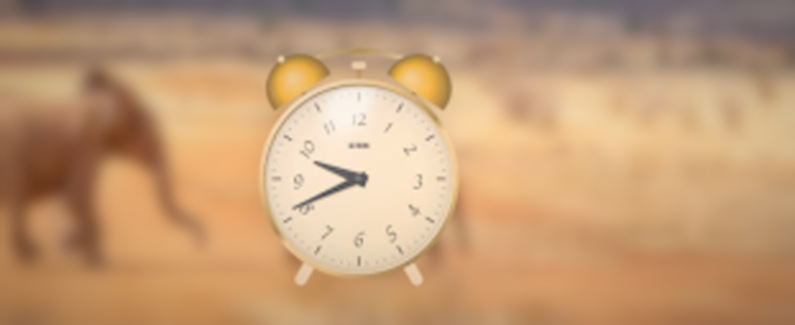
9:41
